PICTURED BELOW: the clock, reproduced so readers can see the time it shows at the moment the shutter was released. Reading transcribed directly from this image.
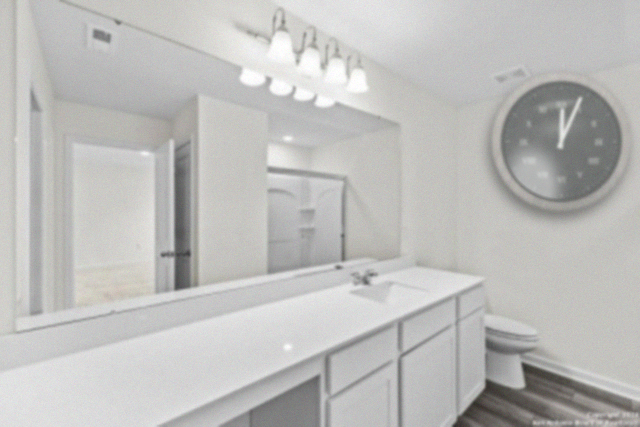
12:04
